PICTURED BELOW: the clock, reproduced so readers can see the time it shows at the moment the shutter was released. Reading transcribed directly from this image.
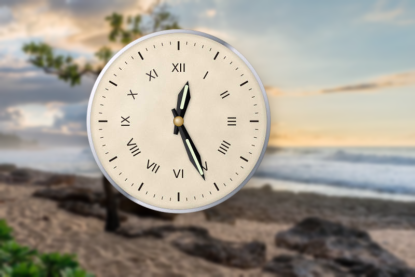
12:26
